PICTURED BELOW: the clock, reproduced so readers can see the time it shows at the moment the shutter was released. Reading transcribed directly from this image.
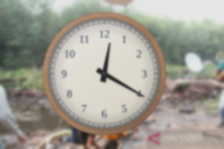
12:20
